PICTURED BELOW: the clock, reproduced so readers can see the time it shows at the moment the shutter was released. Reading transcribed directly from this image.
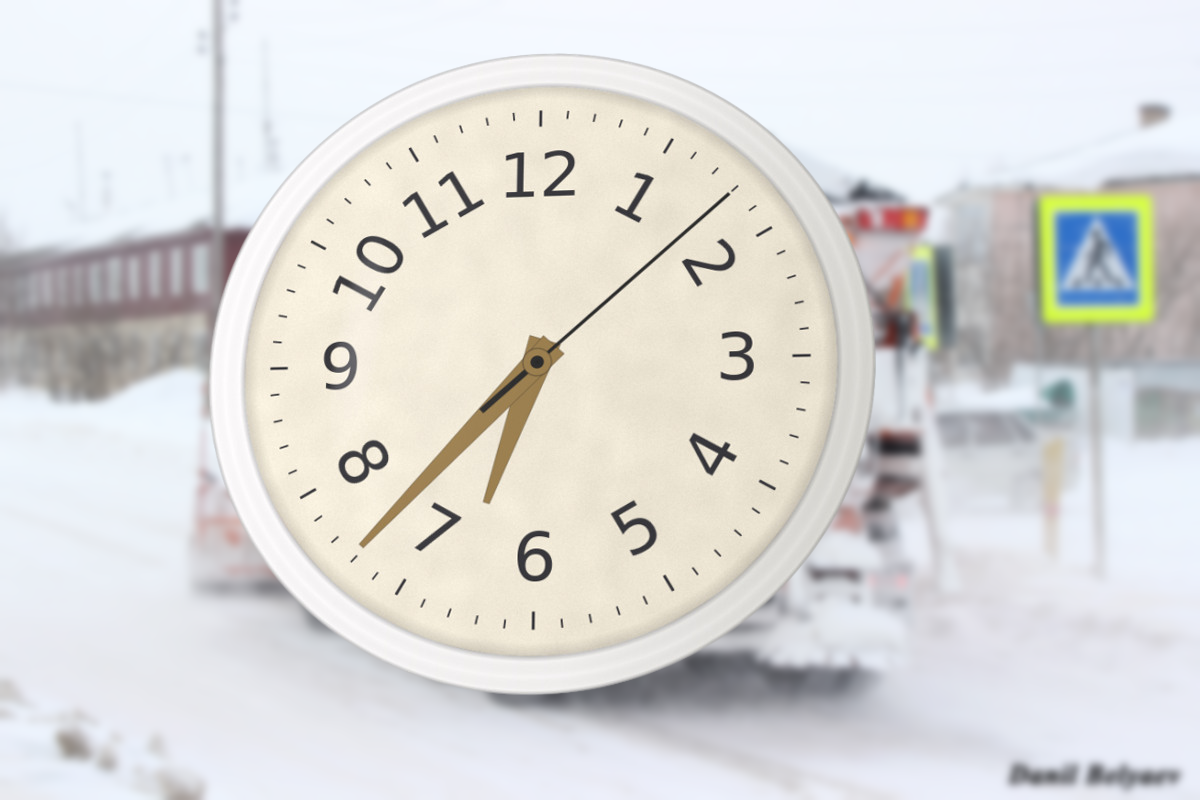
6:37:08
